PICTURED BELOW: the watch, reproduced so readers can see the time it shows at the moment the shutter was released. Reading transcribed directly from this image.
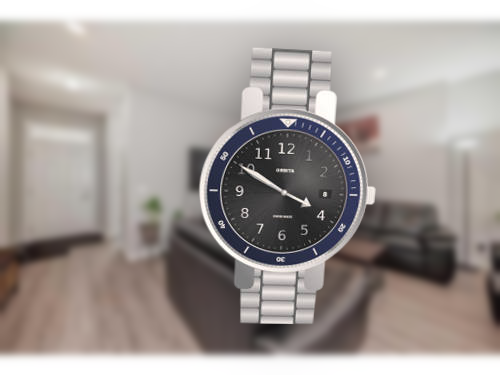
3:50
